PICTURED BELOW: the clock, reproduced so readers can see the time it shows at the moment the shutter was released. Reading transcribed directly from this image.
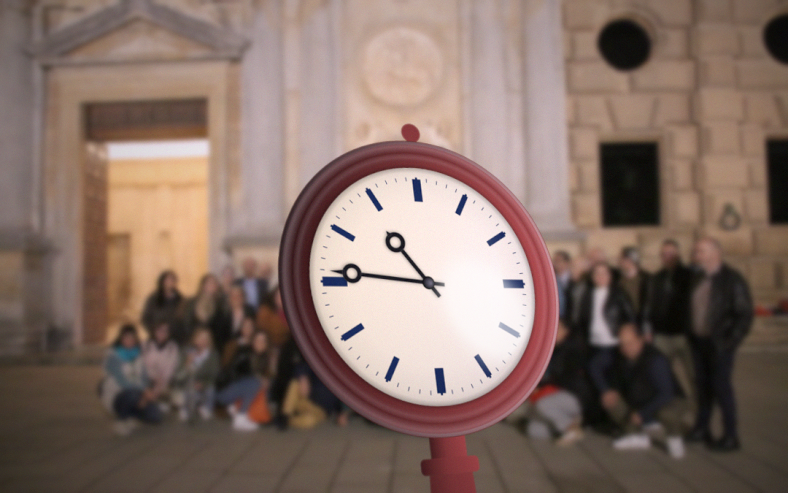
10:46
